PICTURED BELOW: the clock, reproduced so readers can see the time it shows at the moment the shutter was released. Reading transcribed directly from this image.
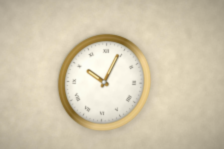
10:04
